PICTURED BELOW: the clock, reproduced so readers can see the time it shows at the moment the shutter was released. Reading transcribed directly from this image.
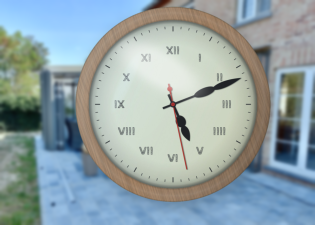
5:11:28
